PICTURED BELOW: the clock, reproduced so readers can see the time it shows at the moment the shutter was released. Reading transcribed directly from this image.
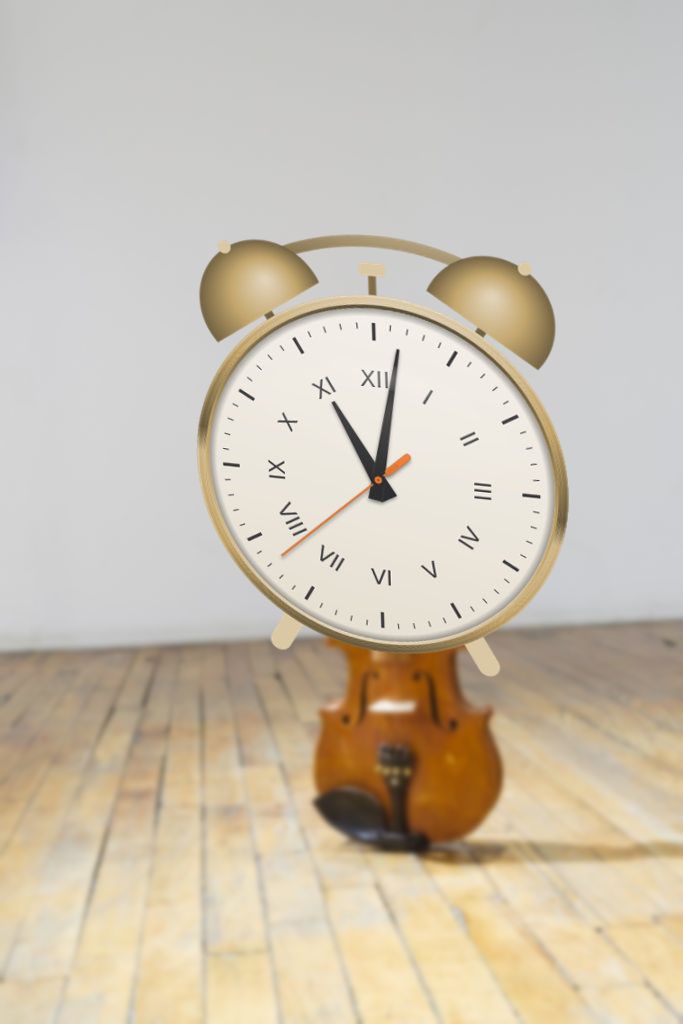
11:01:38
